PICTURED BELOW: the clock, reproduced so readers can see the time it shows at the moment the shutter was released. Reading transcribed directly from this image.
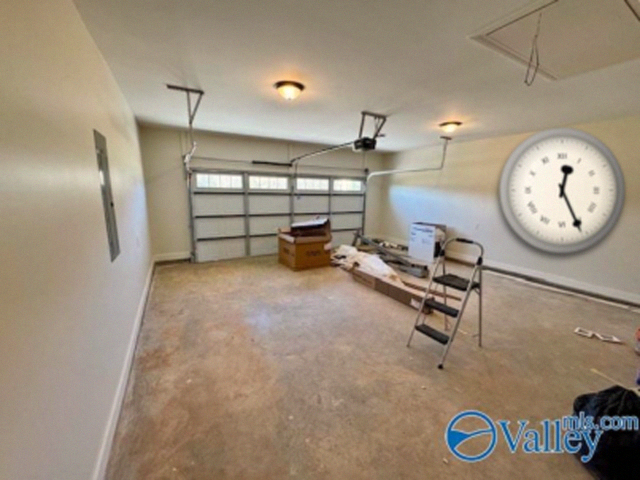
12:26
